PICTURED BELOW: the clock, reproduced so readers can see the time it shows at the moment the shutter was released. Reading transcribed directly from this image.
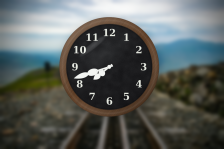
7:42
